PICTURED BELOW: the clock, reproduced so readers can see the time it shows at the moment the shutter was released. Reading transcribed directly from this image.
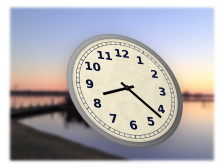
8:22
